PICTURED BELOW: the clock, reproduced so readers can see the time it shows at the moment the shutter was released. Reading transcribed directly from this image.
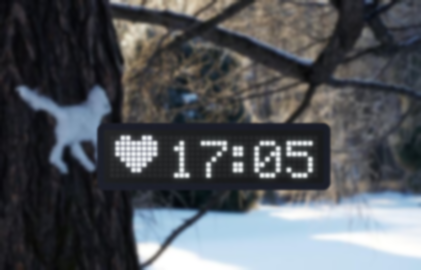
17:05
